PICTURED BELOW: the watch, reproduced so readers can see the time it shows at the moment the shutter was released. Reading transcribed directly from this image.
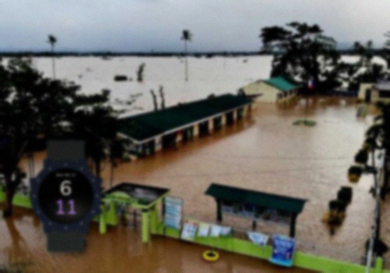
6:11
